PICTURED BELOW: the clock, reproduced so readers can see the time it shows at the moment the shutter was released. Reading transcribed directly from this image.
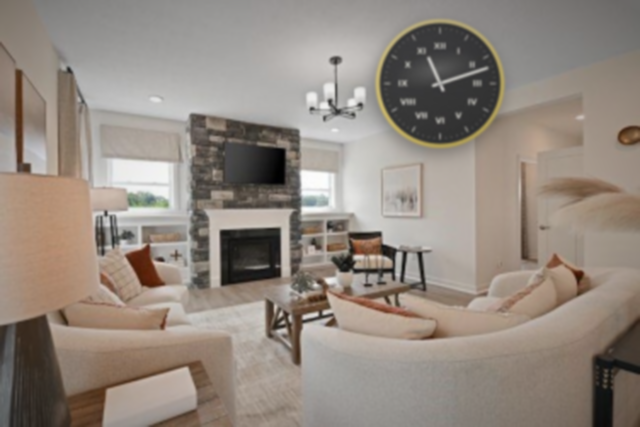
11:12
